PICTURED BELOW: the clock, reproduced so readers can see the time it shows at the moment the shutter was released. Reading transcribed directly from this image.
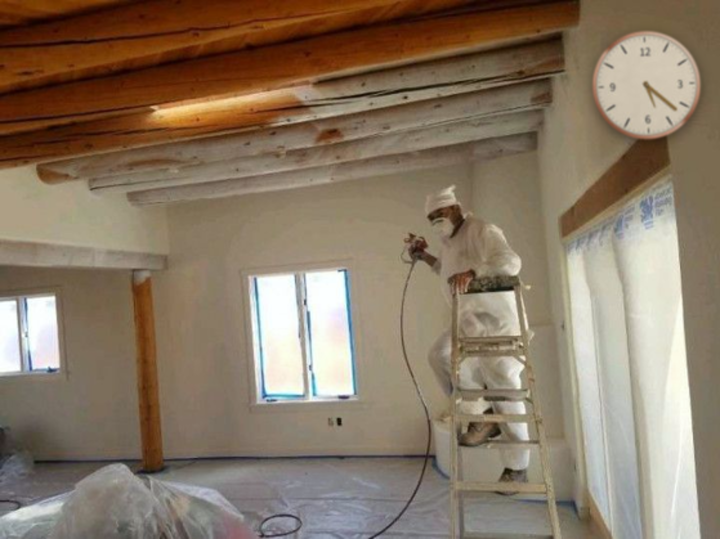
5:22
